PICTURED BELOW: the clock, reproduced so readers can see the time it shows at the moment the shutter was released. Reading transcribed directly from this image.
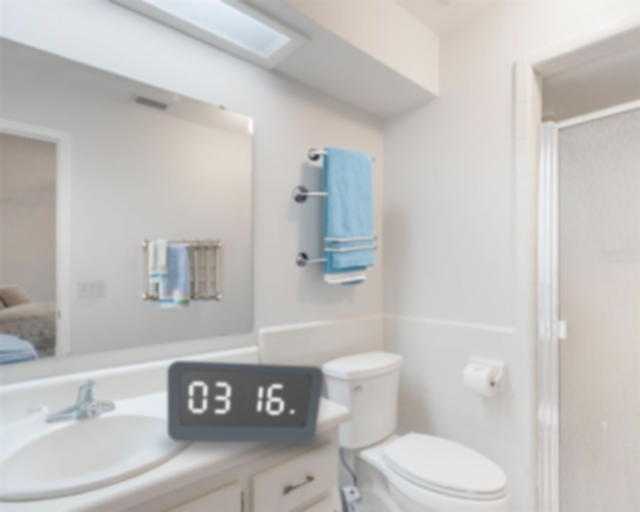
3:16
